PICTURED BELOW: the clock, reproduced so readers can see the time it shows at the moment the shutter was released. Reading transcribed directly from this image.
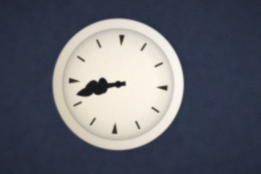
8:42
